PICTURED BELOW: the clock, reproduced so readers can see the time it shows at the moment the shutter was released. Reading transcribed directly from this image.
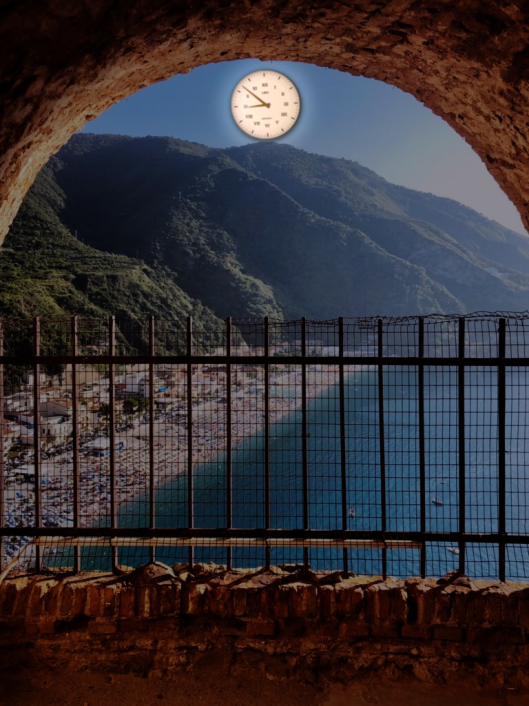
8:52
